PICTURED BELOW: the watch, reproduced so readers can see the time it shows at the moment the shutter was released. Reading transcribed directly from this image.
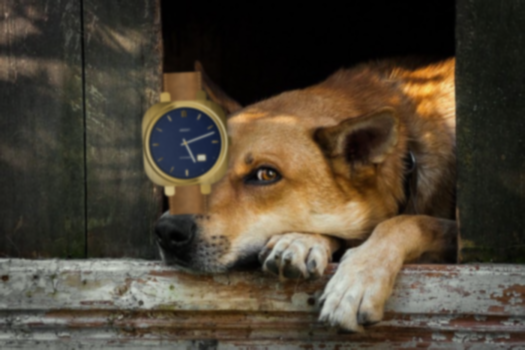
5:12
